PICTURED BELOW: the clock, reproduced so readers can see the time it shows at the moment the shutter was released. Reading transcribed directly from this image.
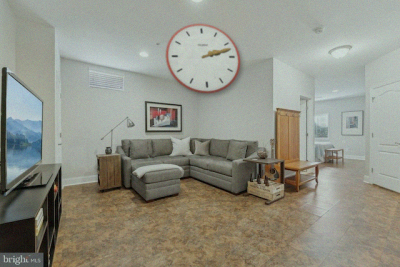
2:12
